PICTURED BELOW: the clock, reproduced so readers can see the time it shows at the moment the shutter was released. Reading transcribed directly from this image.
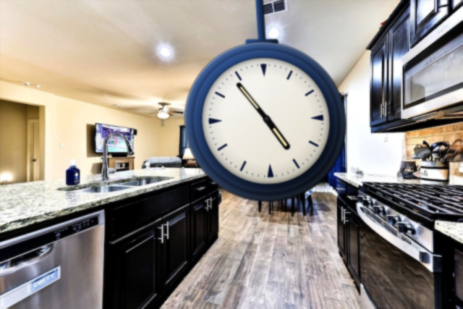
4:54
